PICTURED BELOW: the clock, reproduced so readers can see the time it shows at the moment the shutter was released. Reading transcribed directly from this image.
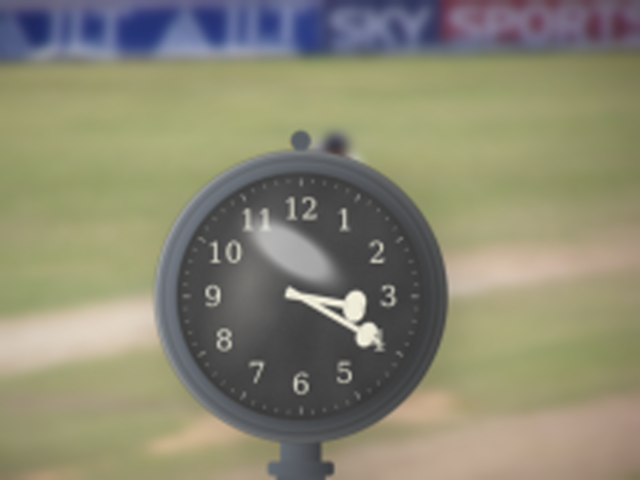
3:20
